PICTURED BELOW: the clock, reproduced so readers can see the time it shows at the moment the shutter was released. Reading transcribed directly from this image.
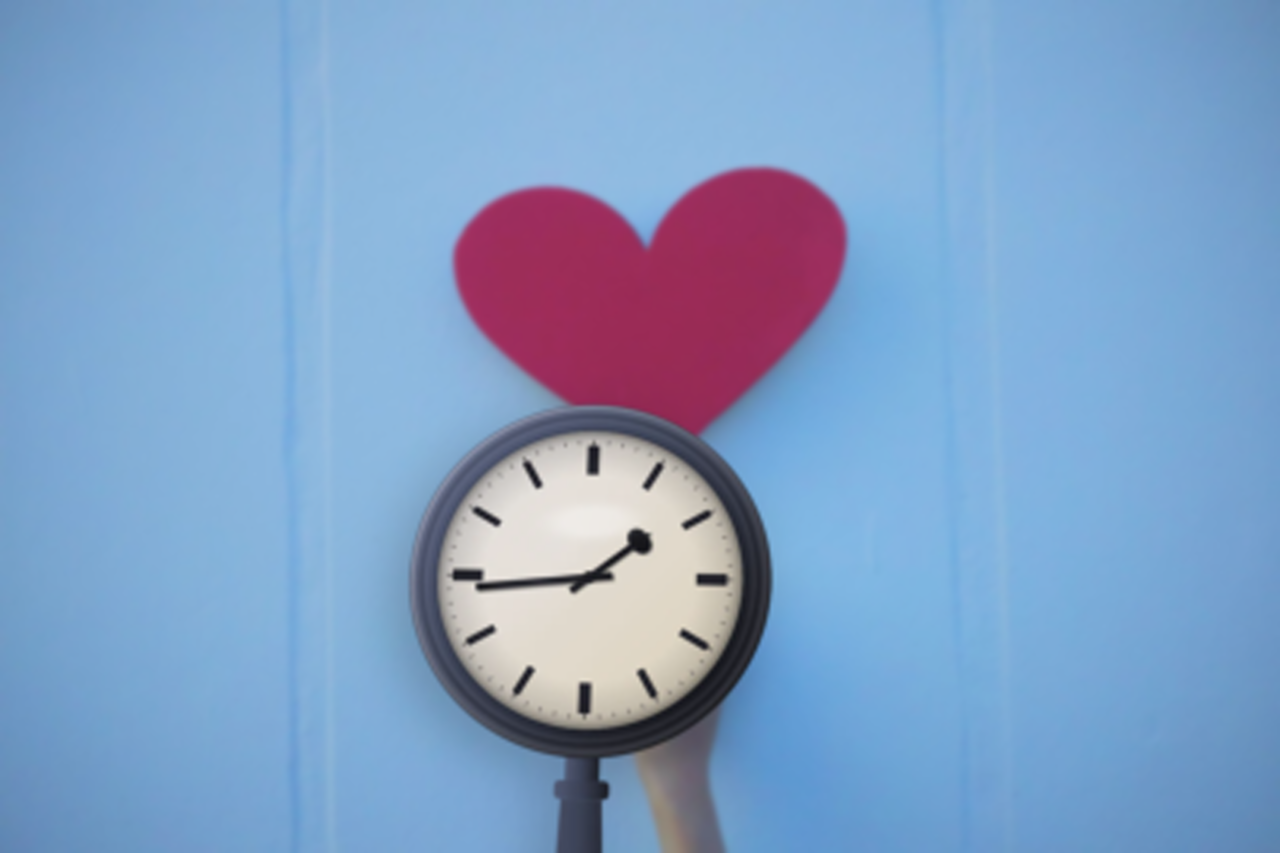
1:44
